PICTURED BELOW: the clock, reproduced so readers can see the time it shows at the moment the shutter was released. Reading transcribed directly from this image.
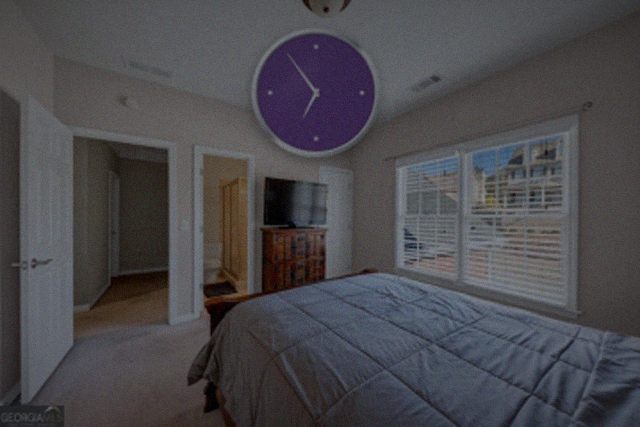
6:54
